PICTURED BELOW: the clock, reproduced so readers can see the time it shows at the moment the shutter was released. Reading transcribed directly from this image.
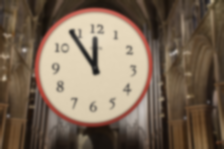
11:54
